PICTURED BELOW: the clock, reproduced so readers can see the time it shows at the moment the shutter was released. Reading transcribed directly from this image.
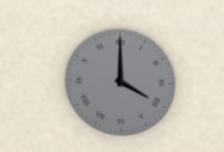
4:00
